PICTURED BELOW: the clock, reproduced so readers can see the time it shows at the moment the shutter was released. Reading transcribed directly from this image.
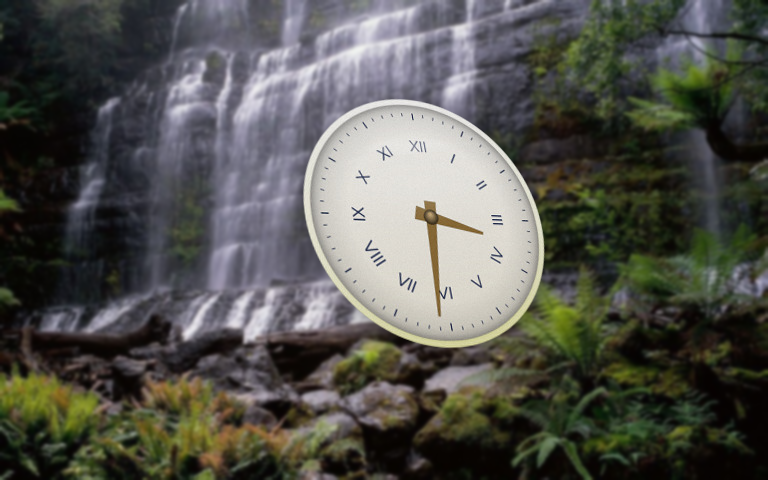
3:31
